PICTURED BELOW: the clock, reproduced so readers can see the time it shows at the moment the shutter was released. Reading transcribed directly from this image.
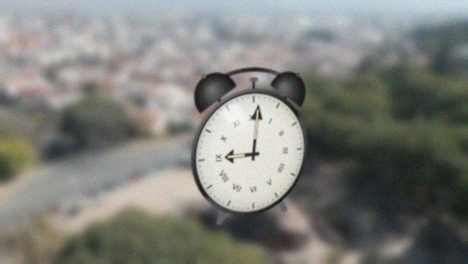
9:01
